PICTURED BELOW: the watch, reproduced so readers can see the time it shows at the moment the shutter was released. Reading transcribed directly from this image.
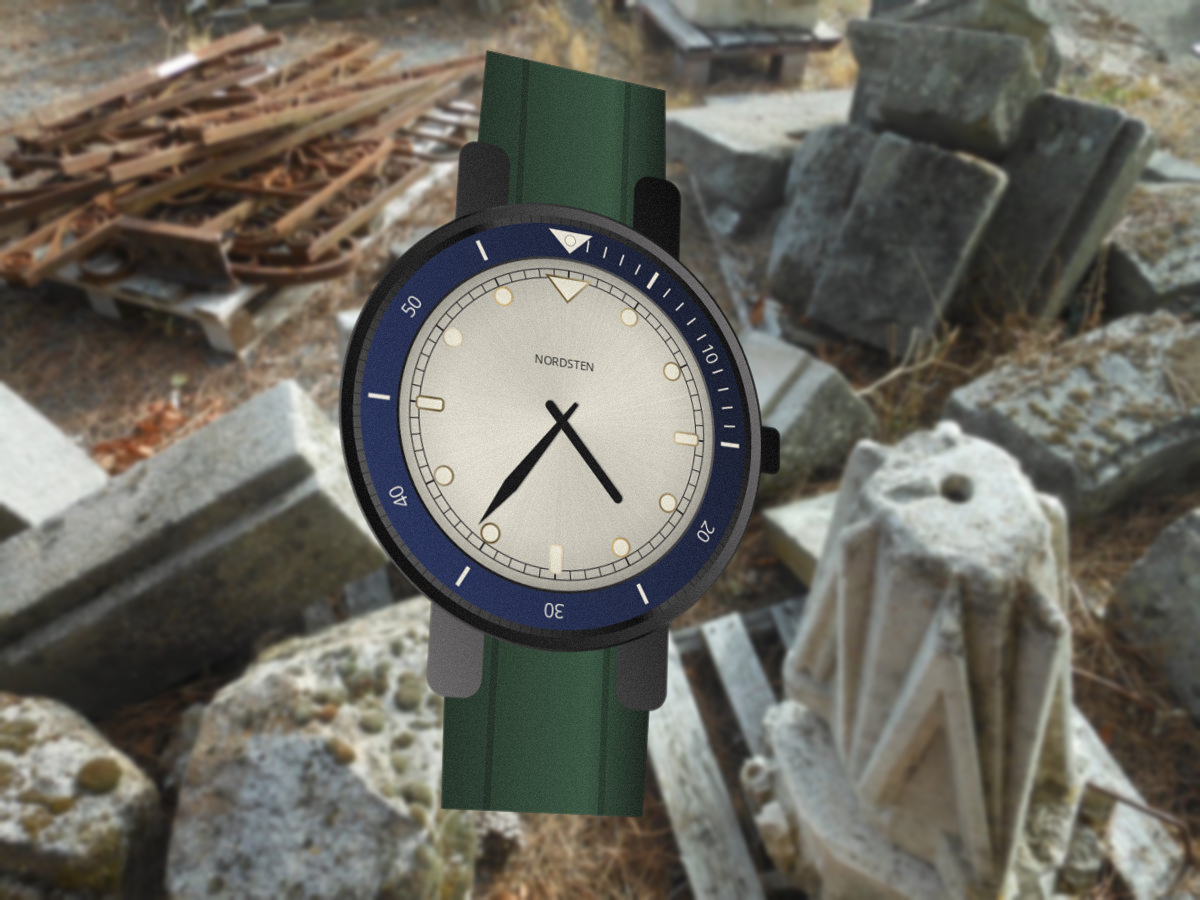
4:36
